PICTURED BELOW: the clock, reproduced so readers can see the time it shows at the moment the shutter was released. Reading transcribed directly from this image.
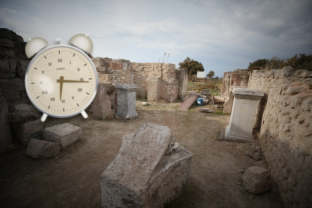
6:16
